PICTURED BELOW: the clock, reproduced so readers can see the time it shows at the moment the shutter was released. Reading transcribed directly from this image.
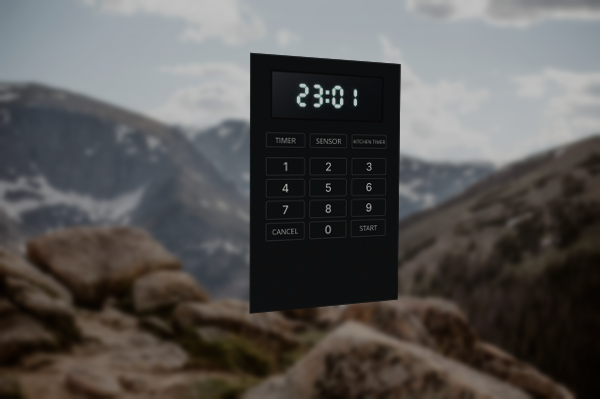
23:01
